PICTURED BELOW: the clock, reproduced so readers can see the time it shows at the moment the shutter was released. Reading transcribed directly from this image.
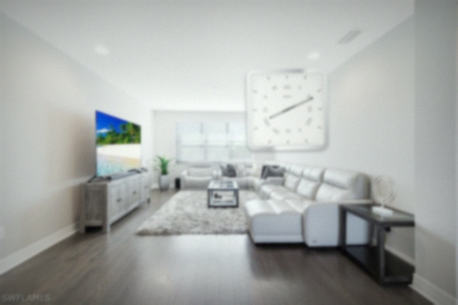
8:11
